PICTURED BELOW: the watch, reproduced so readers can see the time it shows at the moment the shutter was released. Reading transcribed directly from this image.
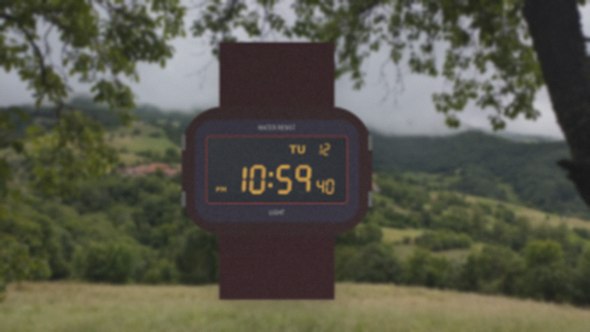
10:59:40
